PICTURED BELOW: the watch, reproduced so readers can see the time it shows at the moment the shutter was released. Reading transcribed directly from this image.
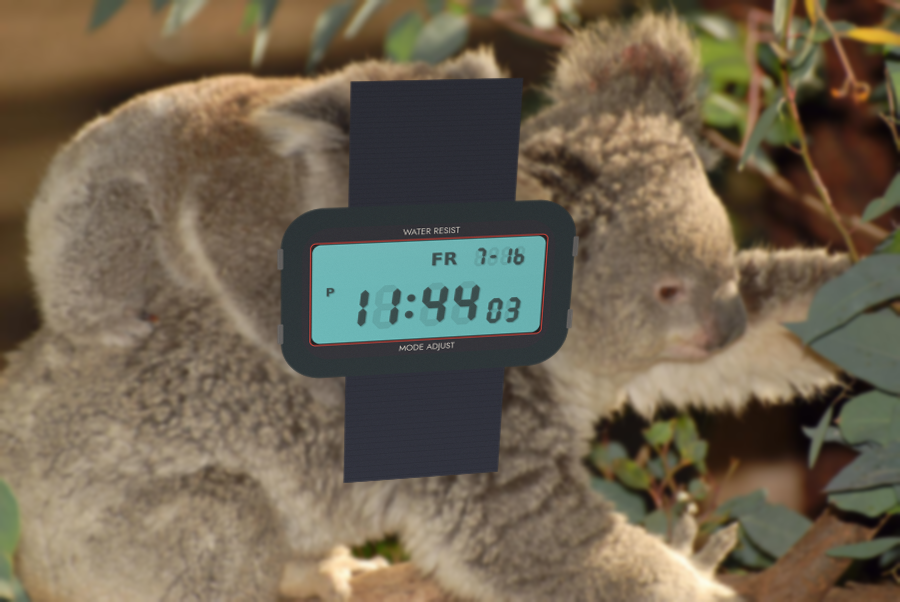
11:44:03
